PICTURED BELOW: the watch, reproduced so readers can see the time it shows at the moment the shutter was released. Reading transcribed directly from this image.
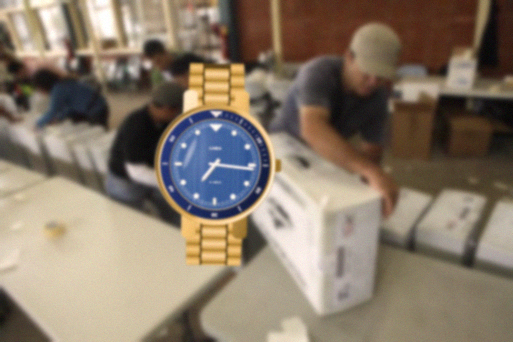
7:16
